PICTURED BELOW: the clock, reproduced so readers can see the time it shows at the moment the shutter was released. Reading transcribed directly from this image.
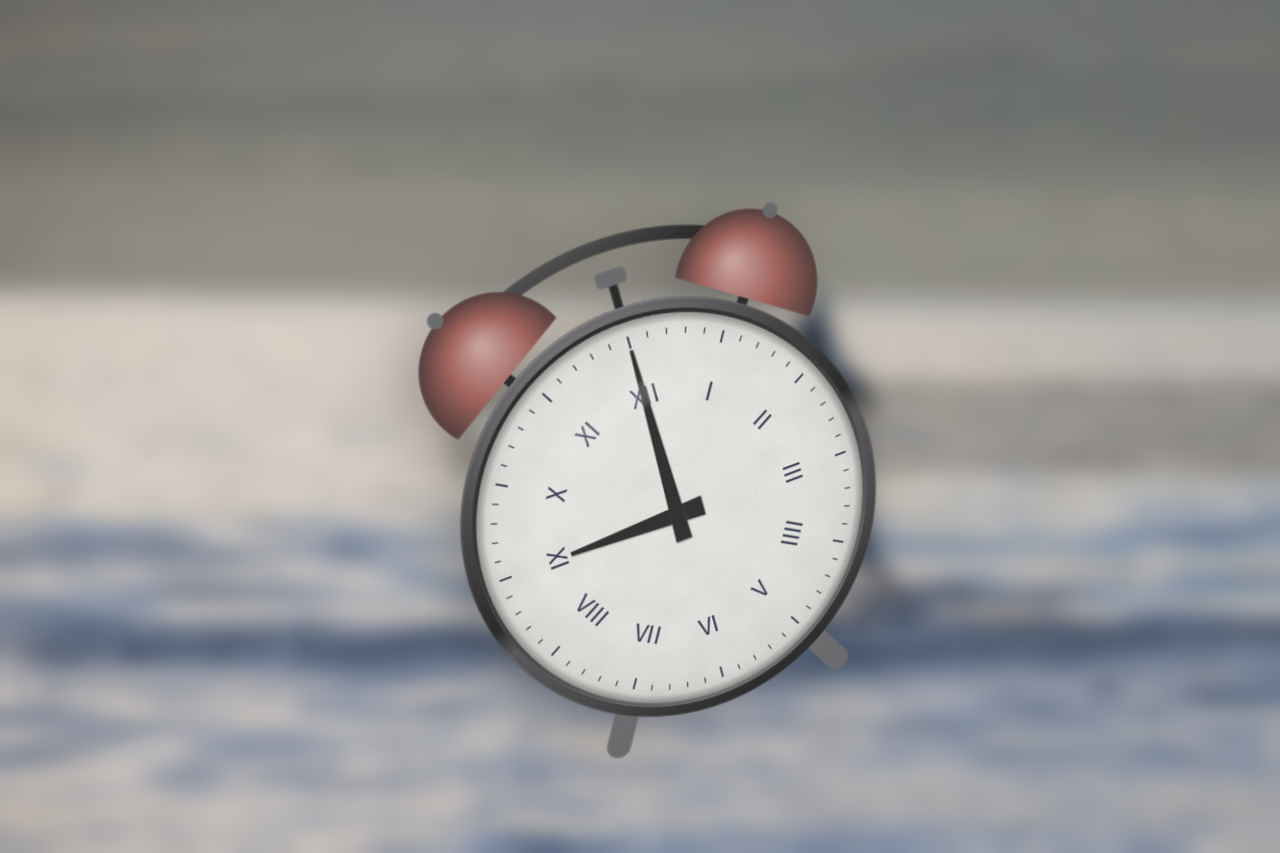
9:00
